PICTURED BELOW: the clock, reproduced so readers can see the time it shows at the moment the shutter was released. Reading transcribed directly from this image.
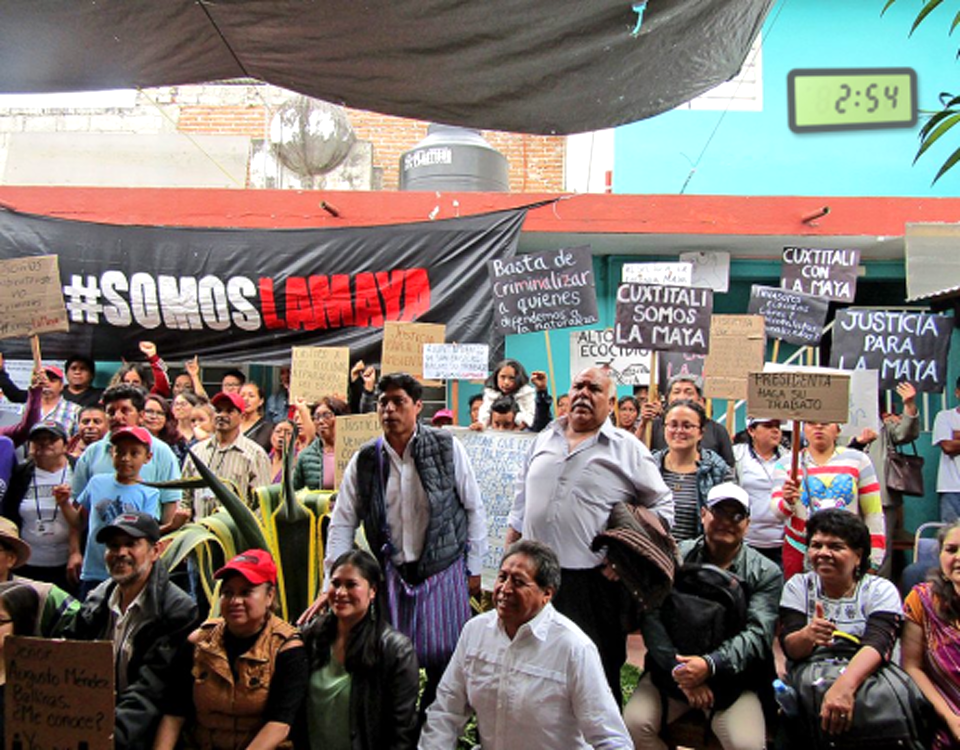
2:54
